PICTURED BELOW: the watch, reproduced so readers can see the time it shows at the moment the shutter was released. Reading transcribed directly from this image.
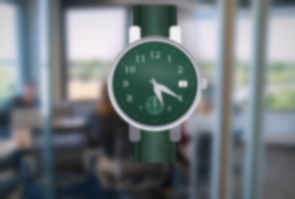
5:20
